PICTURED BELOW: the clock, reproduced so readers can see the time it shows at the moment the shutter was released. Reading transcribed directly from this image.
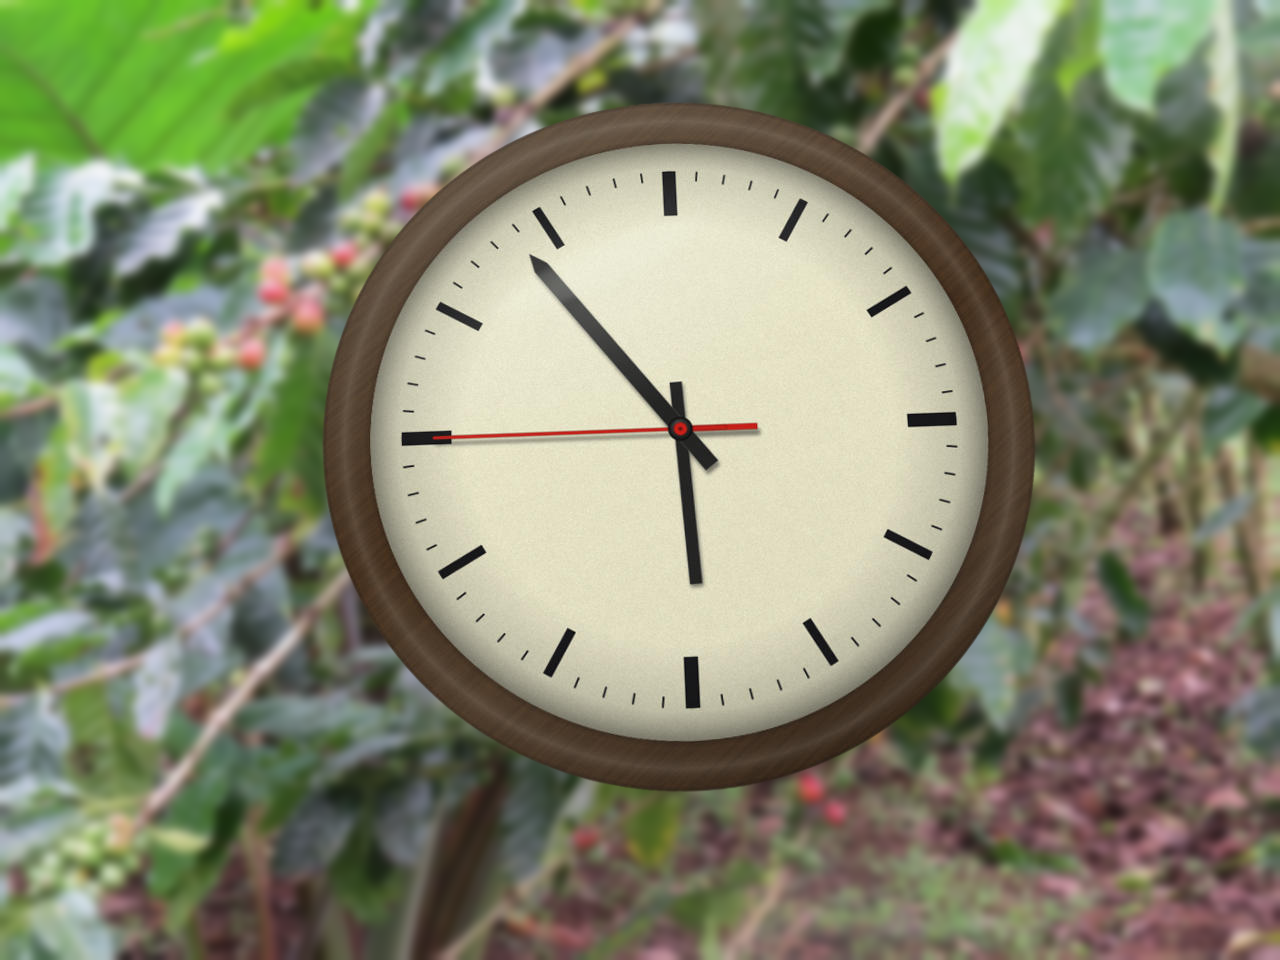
5:53:45
